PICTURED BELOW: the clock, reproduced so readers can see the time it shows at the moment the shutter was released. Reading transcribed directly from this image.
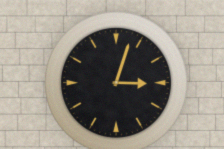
3:03
